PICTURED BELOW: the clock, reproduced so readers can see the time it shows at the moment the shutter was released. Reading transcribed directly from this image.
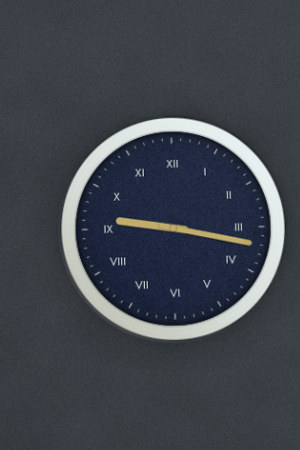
9:17
